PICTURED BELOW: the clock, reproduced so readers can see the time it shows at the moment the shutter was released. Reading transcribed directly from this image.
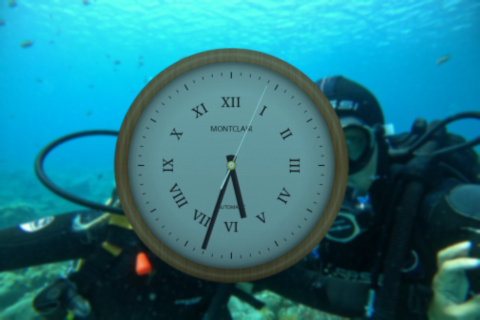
5:33:04
